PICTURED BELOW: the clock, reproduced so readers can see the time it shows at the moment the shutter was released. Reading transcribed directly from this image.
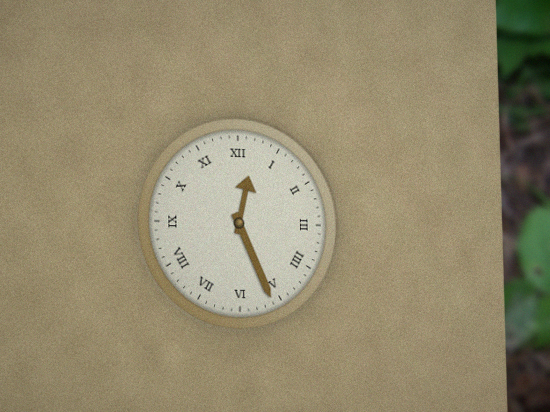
12:26
